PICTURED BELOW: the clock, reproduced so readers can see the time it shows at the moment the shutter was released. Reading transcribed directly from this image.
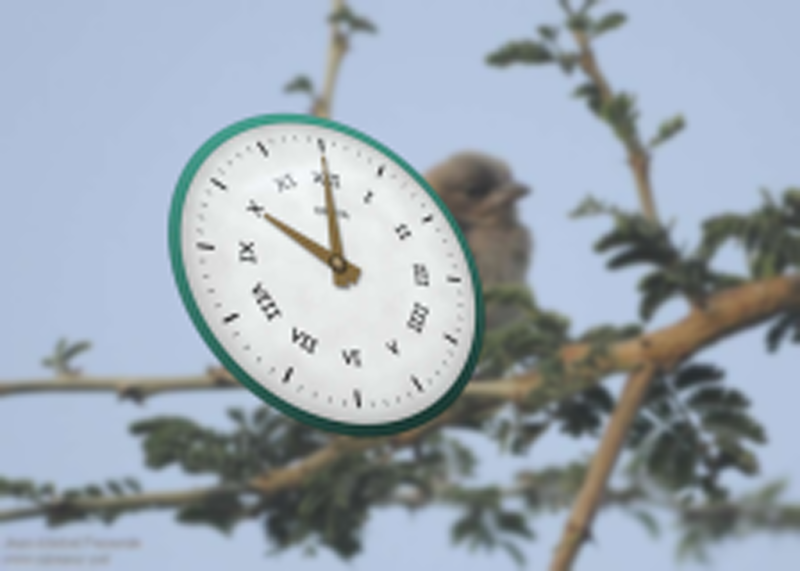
10:00
